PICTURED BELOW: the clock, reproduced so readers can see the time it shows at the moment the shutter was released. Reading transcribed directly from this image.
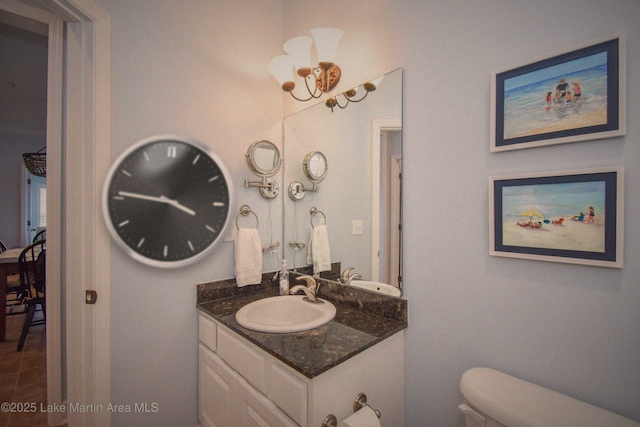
3:46
